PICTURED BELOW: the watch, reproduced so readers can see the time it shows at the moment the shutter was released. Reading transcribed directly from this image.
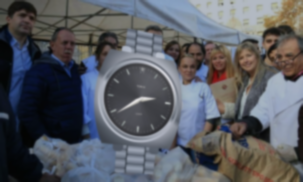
2:39
